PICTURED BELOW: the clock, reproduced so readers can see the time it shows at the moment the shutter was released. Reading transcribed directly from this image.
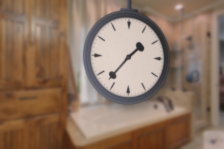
1:37
